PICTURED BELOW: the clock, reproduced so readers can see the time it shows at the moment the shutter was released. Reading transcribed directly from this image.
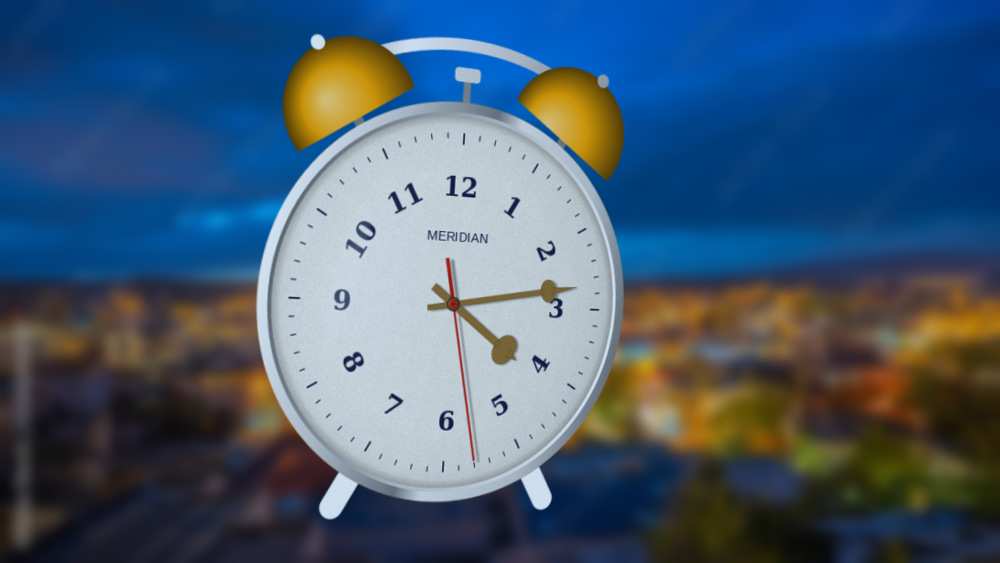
4:13:28
